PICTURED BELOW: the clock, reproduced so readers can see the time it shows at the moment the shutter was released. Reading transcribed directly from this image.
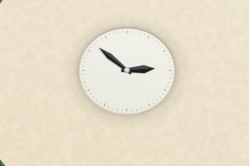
2:52
